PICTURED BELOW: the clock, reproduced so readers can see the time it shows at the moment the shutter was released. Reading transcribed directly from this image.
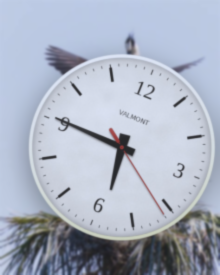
5:45:21
